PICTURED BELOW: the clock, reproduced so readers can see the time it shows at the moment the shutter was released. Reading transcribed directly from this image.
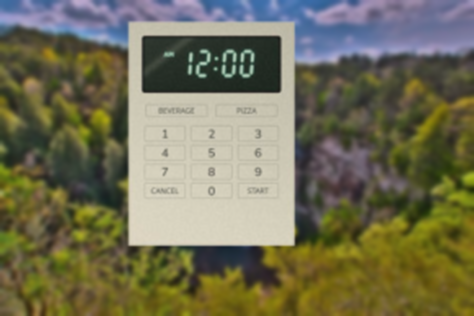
12:00
